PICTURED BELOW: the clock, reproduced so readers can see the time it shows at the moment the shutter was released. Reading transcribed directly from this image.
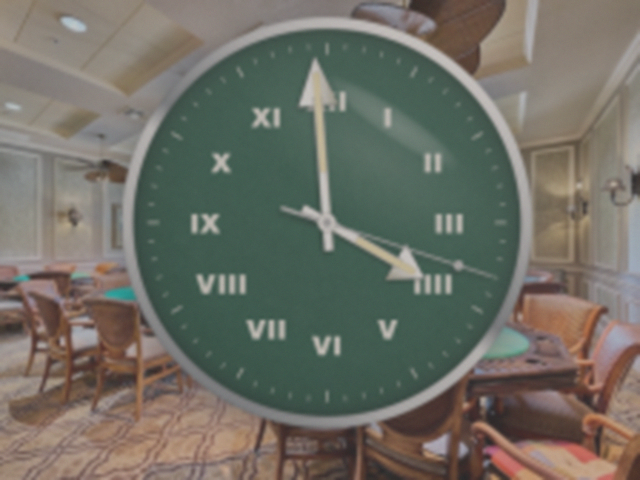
3:59:18
